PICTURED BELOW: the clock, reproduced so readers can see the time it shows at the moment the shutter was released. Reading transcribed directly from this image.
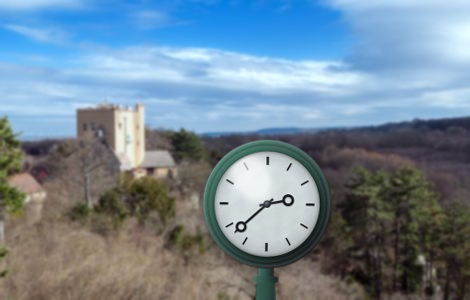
2:38
